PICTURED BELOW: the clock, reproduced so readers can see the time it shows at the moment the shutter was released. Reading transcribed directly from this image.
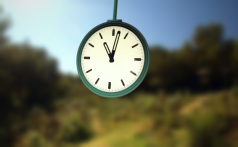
11:02
